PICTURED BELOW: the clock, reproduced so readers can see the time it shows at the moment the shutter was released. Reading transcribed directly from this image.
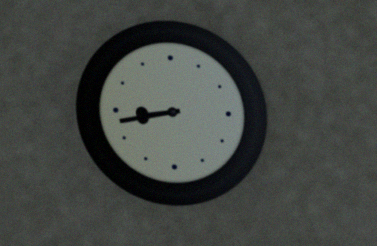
8:43
